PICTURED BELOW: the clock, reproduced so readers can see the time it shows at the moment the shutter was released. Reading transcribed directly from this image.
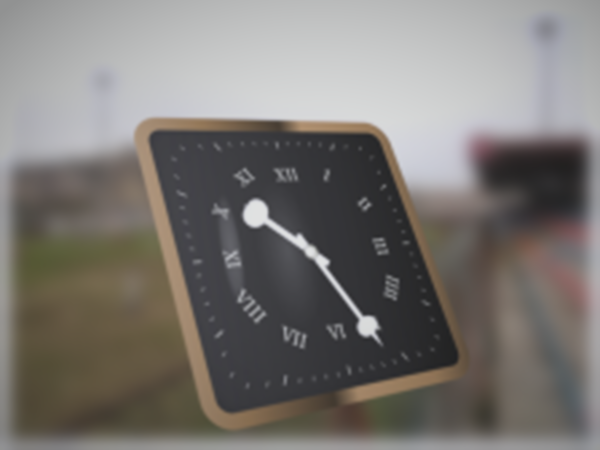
10:26
